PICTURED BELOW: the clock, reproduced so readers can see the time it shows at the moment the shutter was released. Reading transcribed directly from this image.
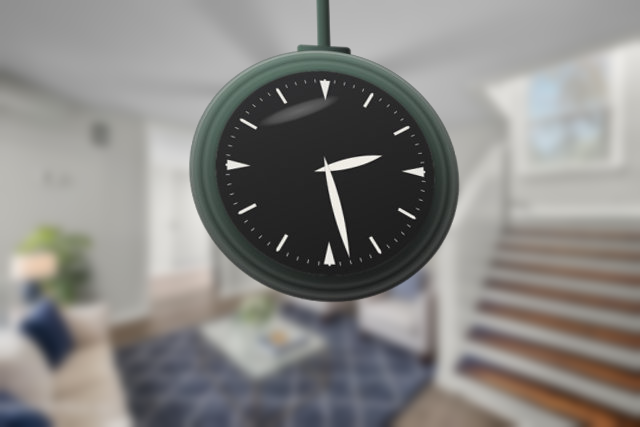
2:28
